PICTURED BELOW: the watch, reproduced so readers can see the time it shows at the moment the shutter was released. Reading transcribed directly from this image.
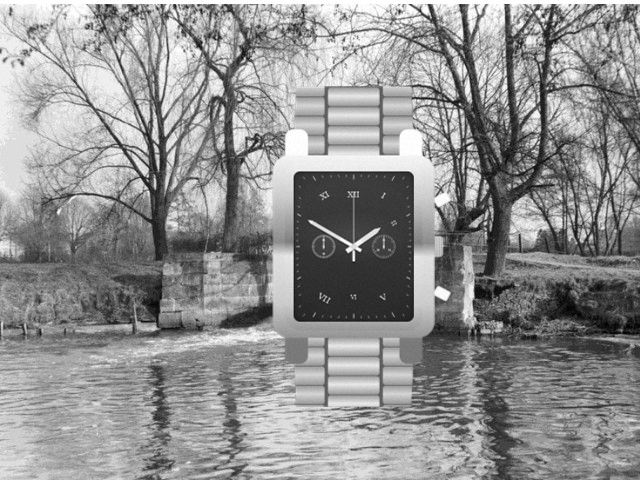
1:50
